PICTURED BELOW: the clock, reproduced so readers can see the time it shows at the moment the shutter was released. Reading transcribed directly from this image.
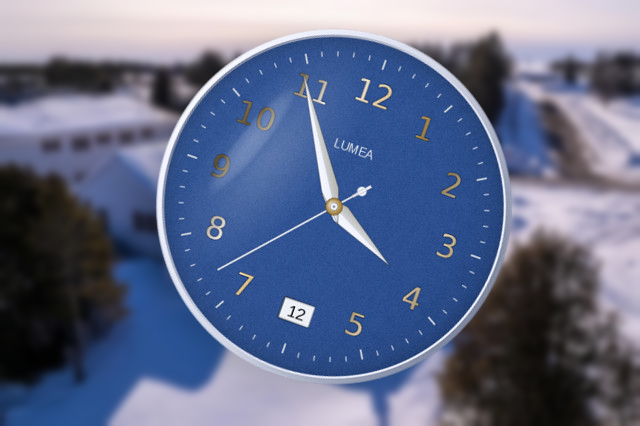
3:54:37
